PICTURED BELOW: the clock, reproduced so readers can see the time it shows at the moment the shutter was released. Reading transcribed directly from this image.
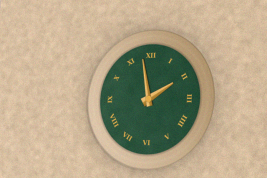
1:58
